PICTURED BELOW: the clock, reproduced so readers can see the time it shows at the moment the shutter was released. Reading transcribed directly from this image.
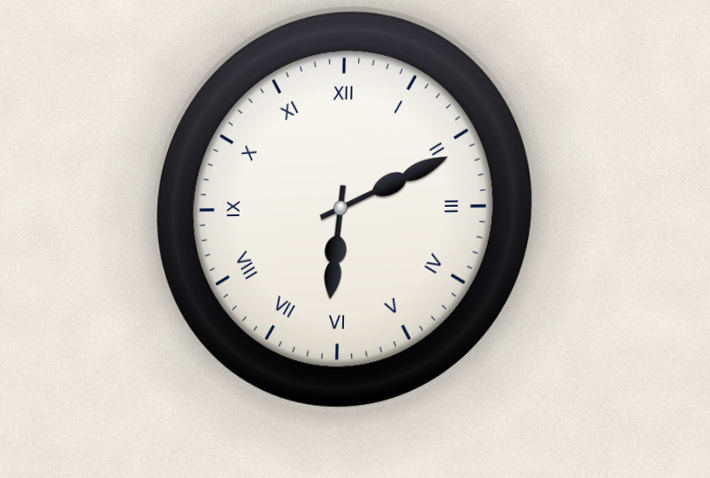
6:11
